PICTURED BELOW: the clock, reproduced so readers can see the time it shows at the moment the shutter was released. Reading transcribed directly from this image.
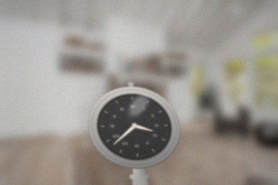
3:38
